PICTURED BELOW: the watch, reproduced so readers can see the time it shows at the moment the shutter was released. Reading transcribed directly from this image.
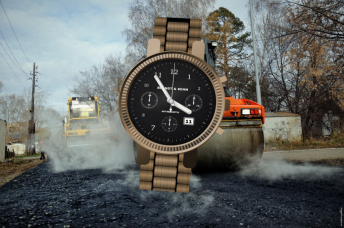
3:54
